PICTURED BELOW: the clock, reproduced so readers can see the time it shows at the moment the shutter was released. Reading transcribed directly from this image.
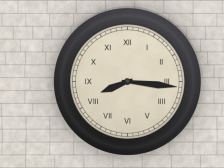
8:16
